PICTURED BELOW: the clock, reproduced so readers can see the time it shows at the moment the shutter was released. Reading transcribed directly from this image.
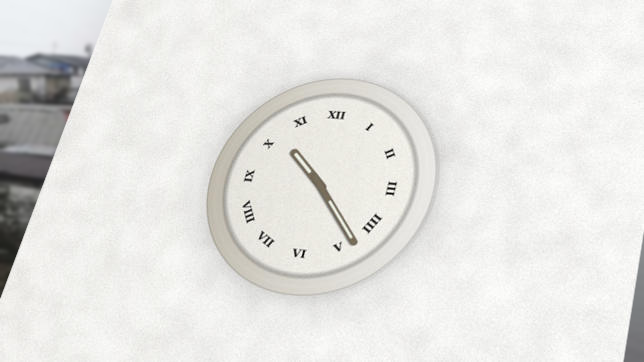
10:23
